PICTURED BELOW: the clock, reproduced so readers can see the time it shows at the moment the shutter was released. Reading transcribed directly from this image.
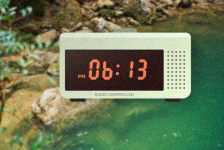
6:13
